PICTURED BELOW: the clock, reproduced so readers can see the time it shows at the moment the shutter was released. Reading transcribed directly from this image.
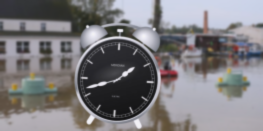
1:42
